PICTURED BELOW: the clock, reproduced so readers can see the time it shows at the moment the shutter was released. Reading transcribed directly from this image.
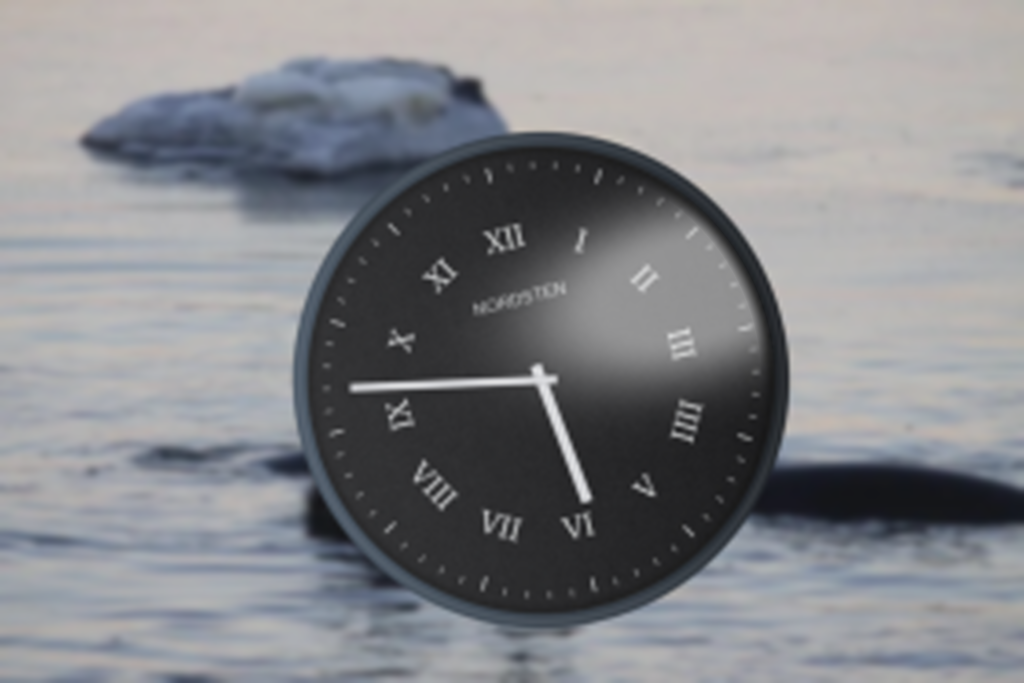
5:47
